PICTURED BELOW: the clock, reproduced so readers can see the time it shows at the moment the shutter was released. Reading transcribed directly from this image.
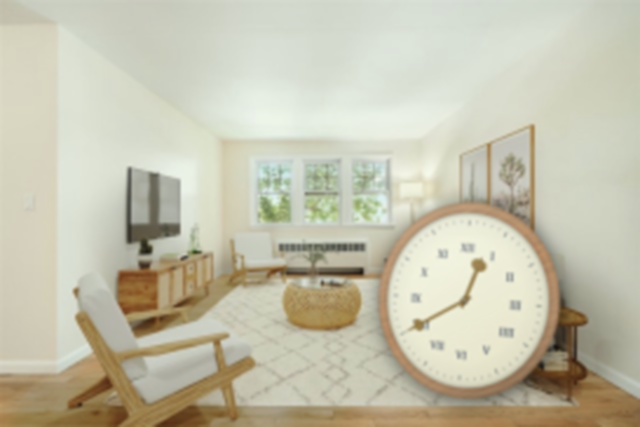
12:40
